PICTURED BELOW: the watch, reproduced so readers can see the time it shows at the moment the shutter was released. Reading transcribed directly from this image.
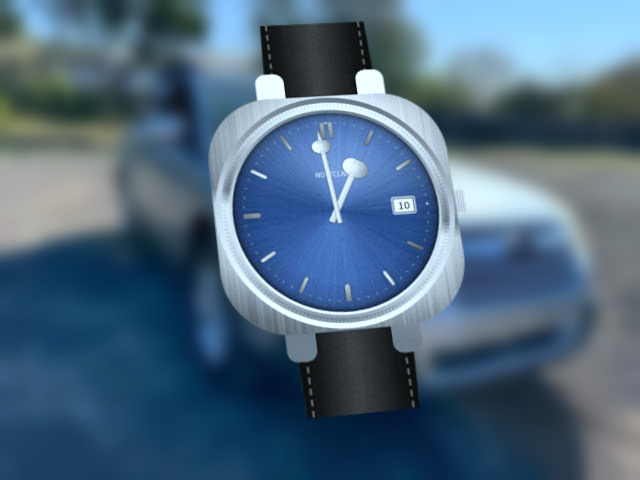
12:59
